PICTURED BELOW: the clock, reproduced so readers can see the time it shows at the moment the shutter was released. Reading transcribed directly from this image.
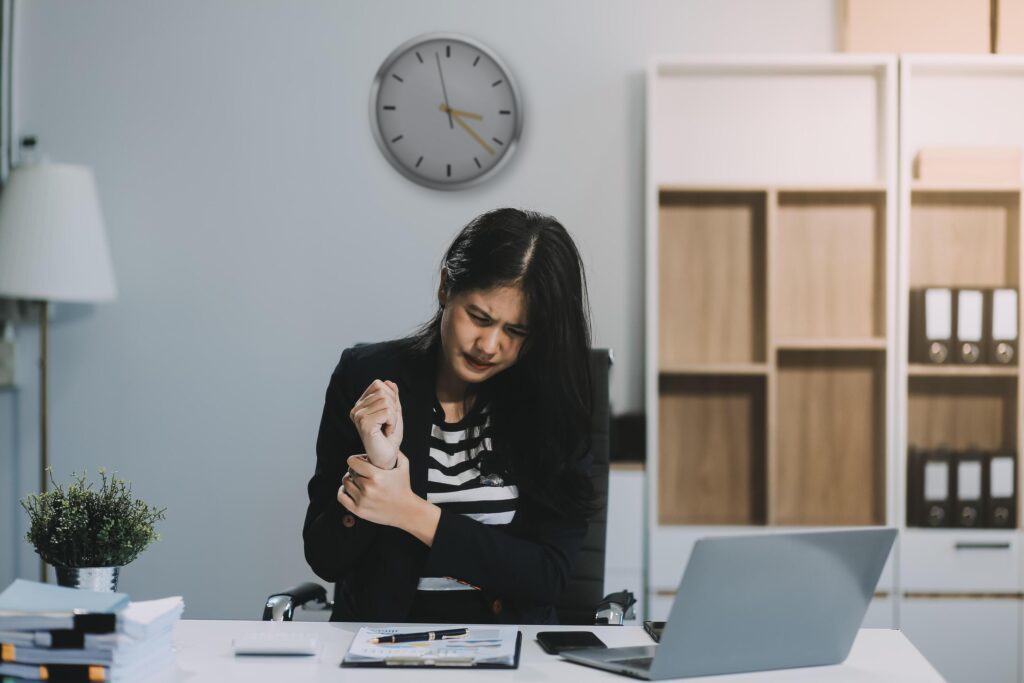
3:21:58
